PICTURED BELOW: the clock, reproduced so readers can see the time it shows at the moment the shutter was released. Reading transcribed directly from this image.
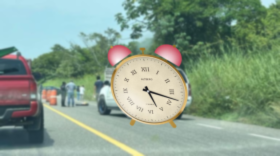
5:18
